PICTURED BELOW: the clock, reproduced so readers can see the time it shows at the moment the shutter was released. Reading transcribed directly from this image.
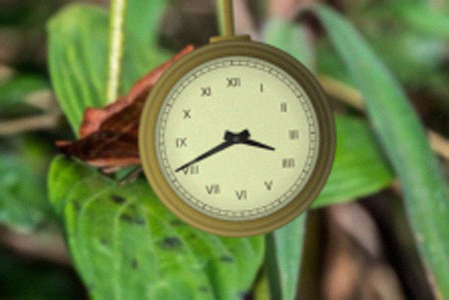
3:41
